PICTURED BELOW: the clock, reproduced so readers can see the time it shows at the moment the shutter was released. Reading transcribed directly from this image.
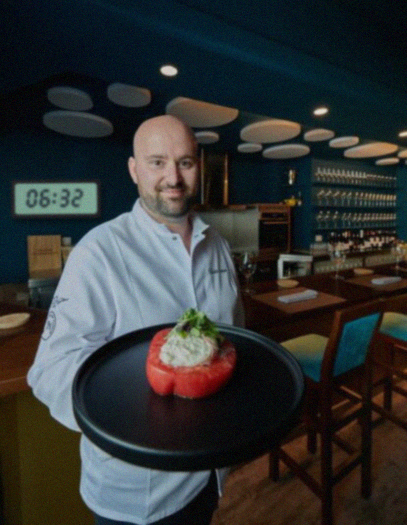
6:32
